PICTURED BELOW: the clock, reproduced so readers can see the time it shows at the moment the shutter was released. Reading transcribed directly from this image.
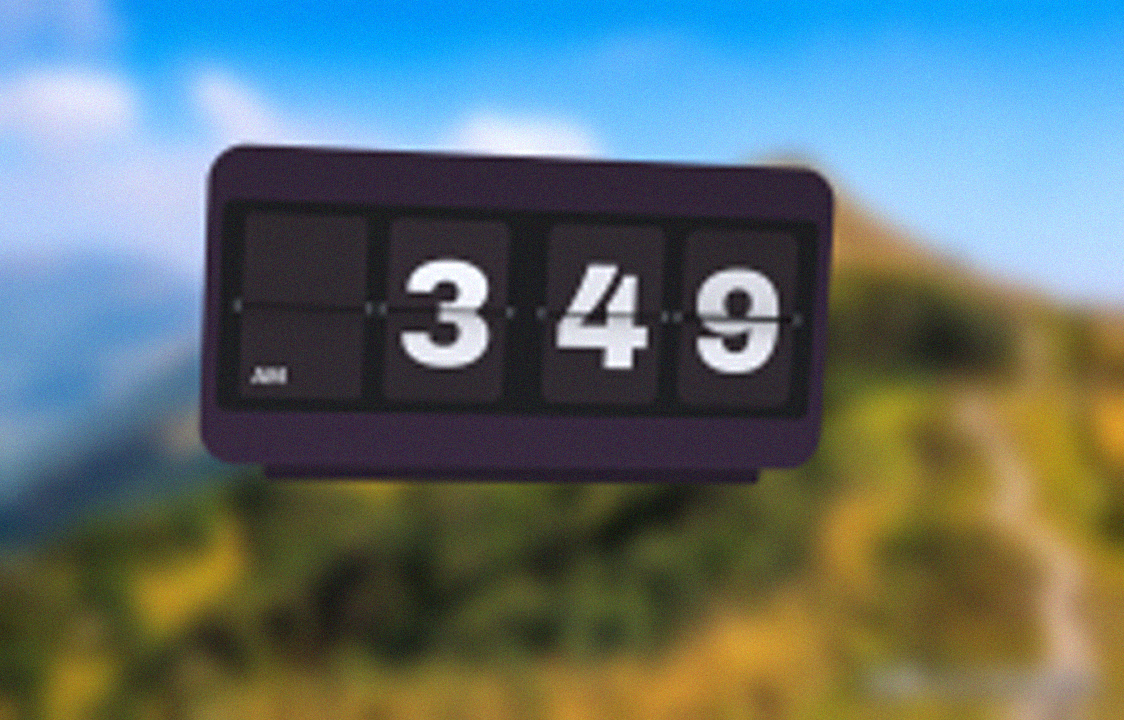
3:49
